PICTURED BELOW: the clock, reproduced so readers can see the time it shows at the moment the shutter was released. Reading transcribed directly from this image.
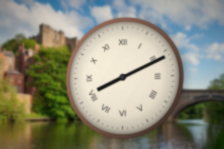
8:11
